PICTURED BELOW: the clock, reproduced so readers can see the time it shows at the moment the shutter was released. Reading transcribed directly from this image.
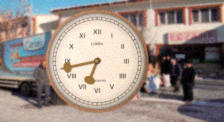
6:43
